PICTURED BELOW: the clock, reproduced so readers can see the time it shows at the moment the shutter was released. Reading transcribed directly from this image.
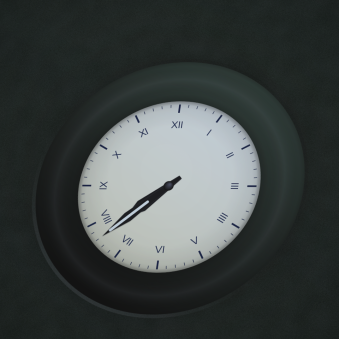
7:38
